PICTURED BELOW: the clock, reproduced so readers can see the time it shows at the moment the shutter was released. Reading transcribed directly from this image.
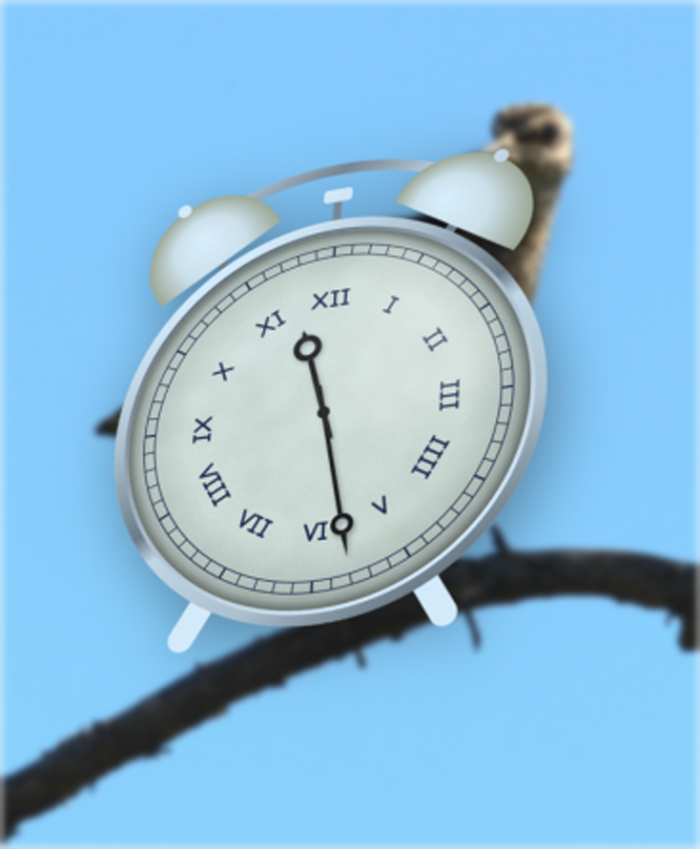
11:28
